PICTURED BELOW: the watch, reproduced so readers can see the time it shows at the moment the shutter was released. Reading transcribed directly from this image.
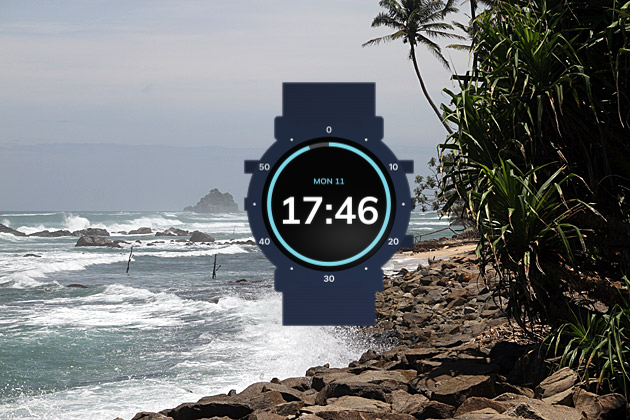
17:46
